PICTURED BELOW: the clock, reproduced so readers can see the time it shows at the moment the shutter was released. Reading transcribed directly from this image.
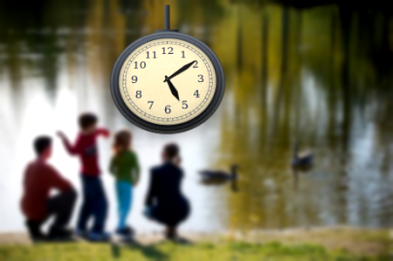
5:09
